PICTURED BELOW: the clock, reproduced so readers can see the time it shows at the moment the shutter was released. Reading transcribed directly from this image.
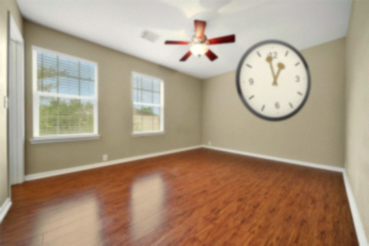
12:58
